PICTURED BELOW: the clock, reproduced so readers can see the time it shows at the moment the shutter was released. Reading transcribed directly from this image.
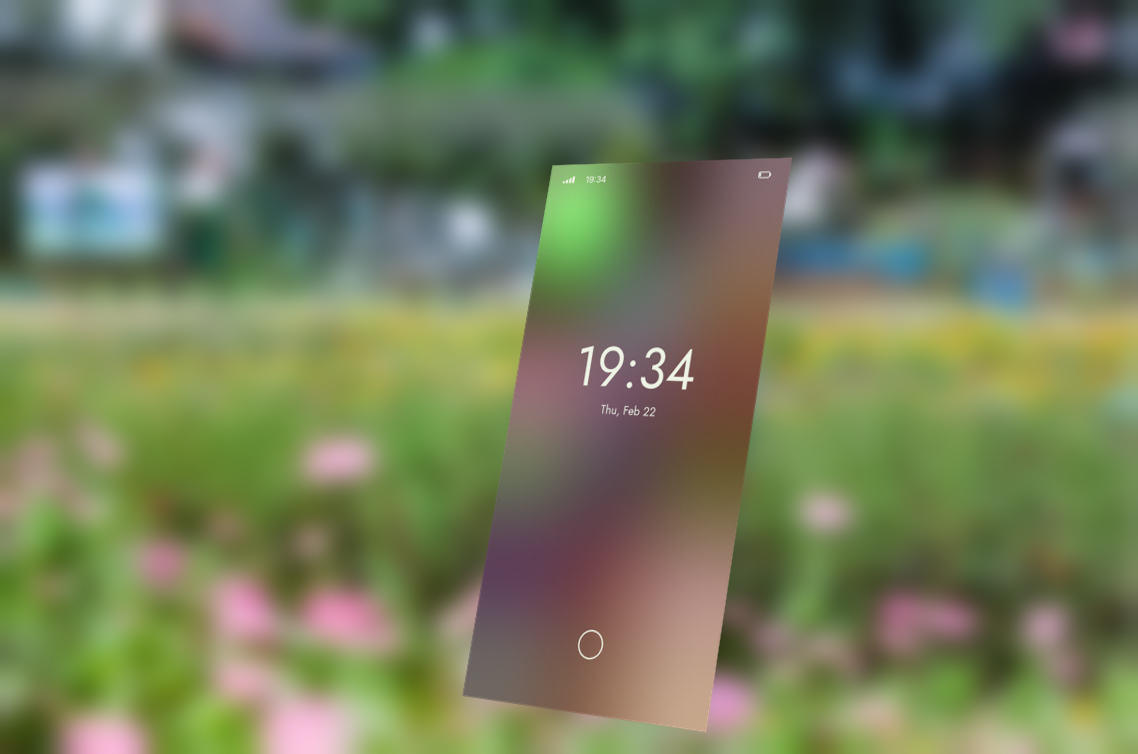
19:34
